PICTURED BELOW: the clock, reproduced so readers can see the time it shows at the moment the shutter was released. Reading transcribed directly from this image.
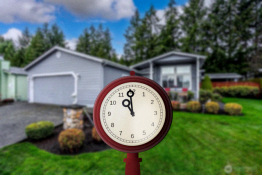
10:59
